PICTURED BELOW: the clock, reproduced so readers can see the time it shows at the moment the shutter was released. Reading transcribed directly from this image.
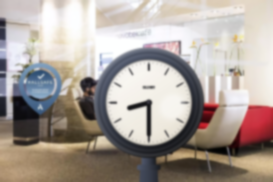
8:30
